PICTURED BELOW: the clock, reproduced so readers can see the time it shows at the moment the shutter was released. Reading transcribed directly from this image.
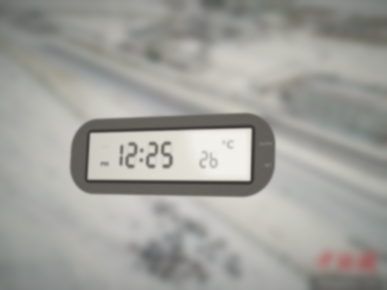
12:25
